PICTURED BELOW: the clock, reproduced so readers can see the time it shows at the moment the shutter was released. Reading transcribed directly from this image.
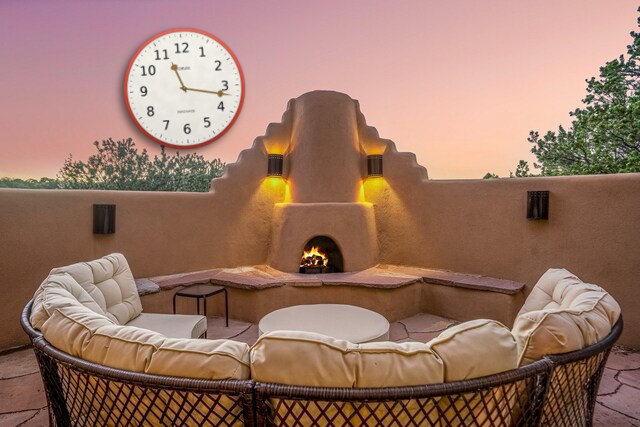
11:17
